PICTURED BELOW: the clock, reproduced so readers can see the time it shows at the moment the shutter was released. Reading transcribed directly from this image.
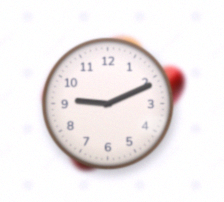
9:11
